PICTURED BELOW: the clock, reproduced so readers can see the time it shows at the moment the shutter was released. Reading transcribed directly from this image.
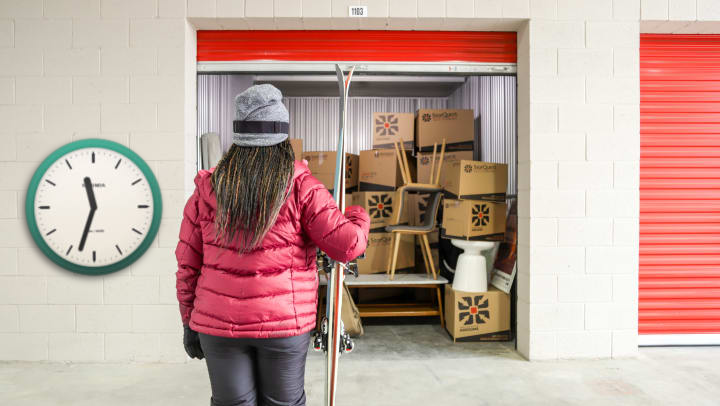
11:33
